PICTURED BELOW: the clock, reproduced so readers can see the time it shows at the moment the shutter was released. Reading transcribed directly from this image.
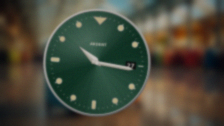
10:16
